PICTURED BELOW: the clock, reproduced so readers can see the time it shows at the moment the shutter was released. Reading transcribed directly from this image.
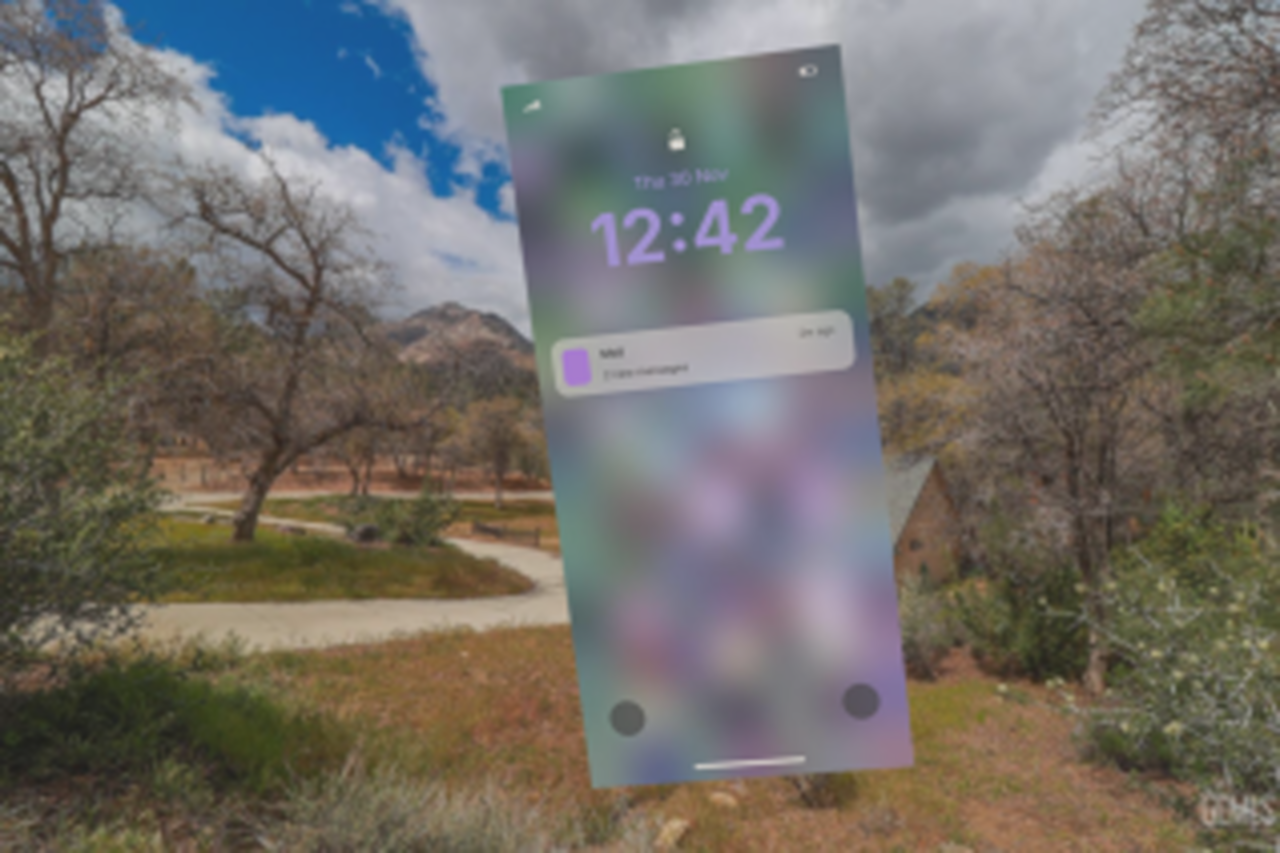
12:42
